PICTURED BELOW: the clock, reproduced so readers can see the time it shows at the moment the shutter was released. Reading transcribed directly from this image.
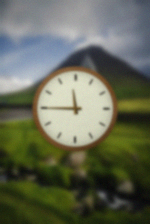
11:45
